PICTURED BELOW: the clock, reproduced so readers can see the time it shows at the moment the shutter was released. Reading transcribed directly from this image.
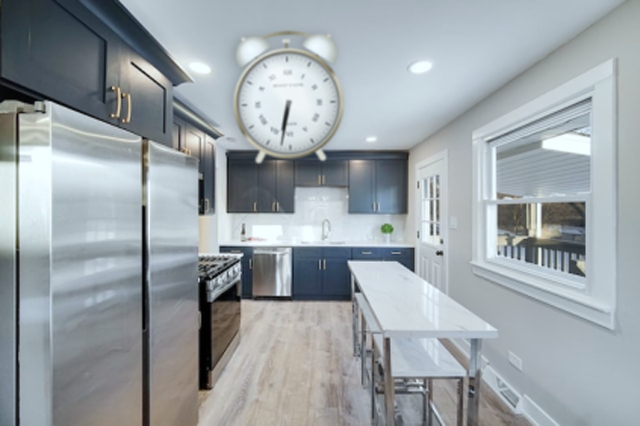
6:32
